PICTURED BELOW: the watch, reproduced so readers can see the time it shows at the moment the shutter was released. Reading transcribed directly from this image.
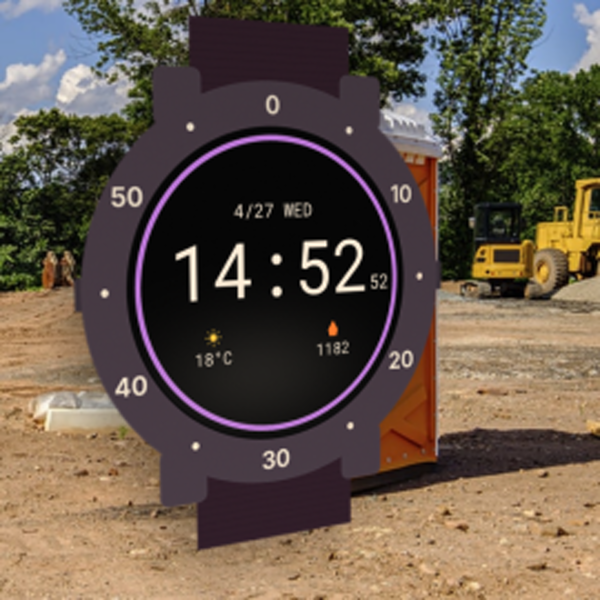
14:52:52
